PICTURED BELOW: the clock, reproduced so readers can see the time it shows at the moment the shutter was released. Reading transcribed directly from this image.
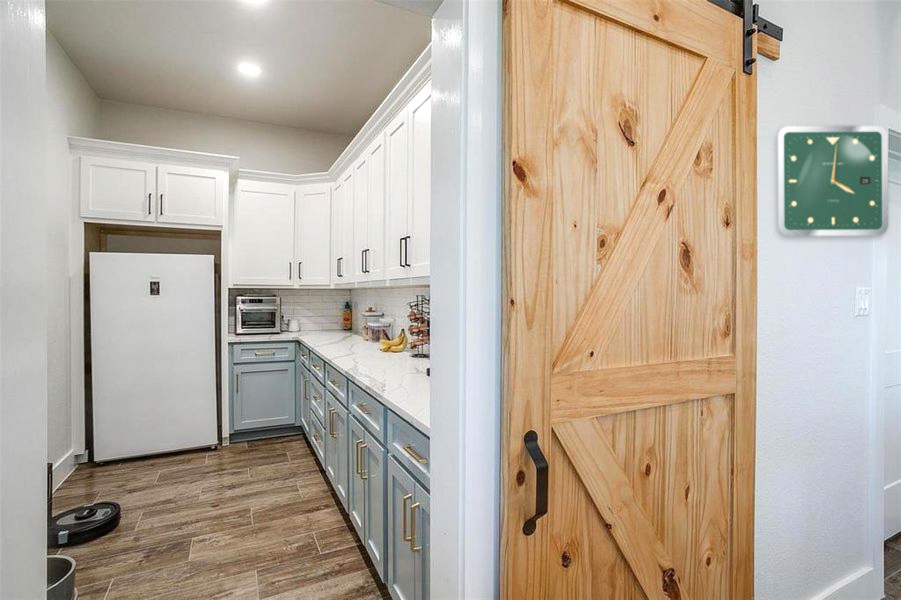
4:01
